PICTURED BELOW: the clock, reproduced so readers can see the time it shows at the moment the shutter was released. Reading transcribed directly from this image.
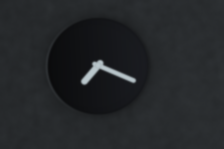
7:19
